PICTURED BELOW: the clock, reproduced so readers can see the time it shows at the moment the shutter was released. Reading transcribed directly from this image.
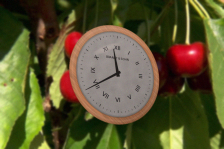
11:40
